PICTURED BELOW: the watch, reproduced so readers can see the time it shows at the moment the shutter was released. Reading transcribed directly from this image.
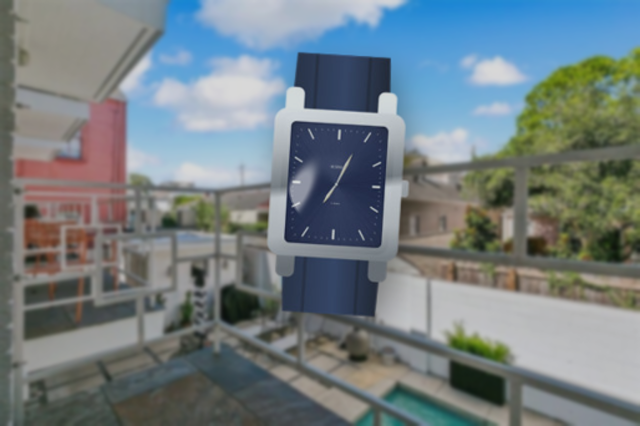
7:04
